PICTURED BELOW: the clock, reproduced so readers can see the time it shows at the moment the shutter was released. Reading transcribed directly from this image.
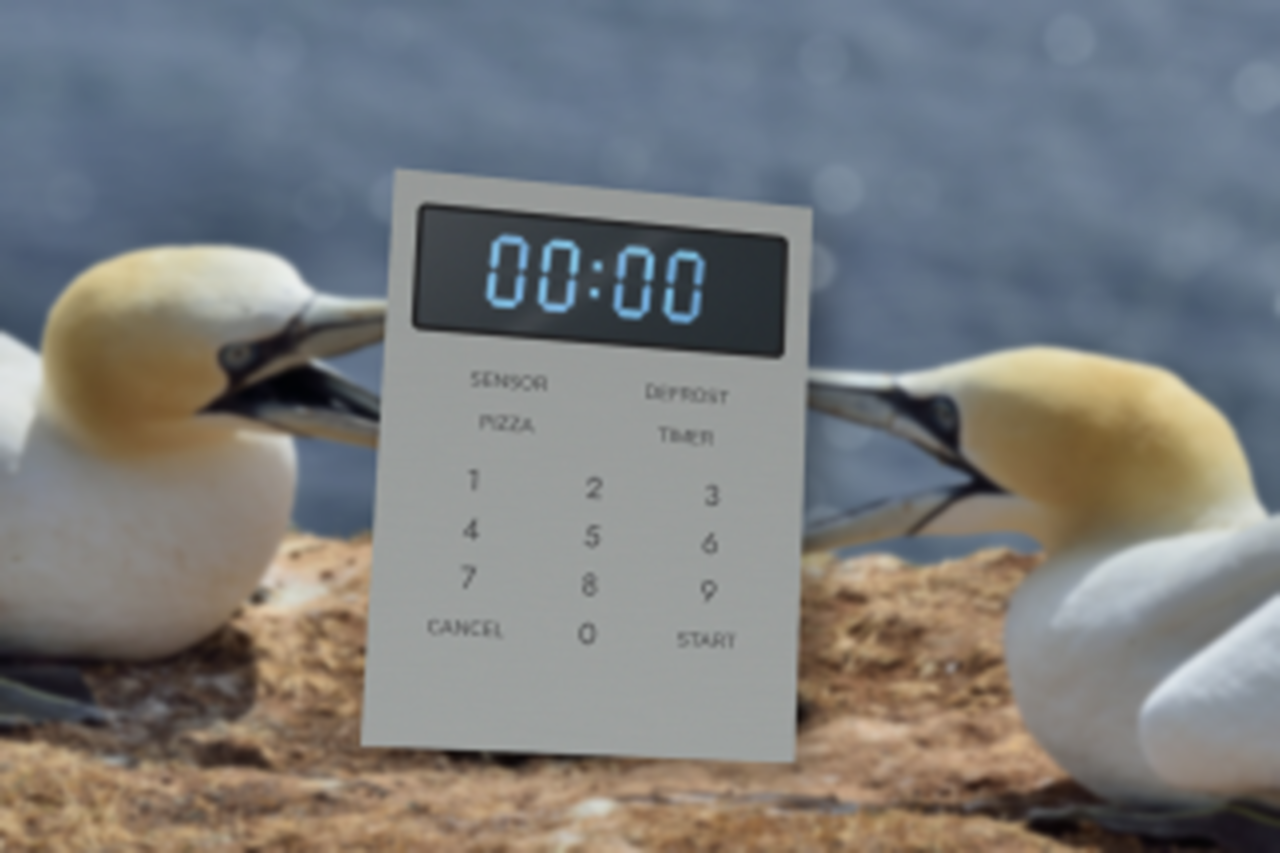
0:00
